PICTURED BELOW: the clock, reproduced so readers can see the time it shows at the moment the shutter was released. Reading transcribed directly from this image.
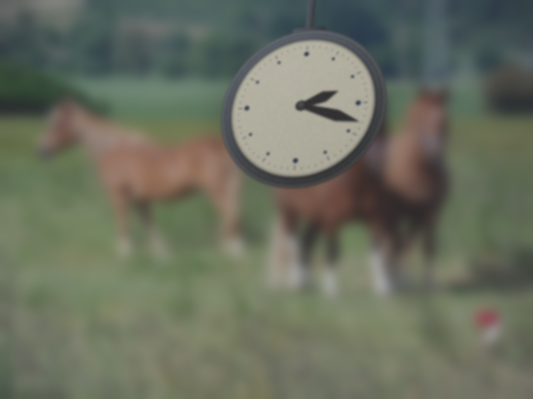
2:18
